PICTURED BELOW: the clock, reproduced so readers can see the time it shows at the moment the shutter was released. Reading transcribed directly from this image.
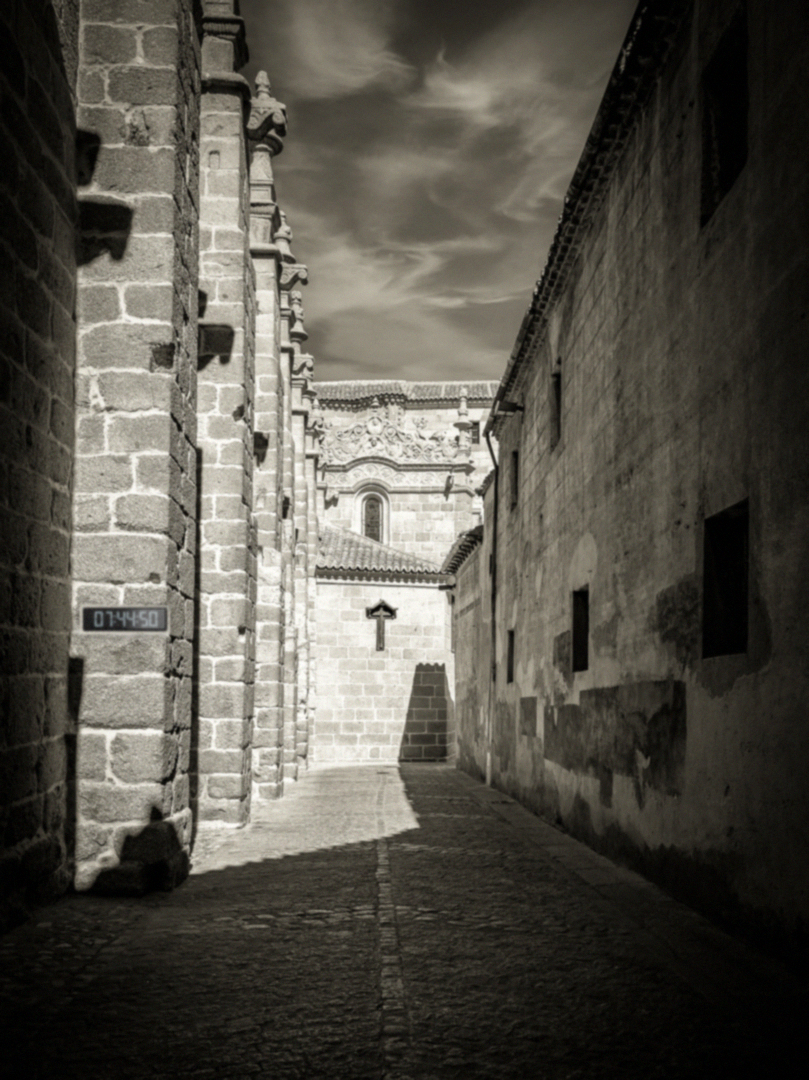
7:44:50
